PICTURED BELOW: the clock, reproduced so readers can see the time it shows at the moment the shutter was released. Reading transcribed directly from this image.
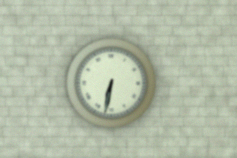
6:32
